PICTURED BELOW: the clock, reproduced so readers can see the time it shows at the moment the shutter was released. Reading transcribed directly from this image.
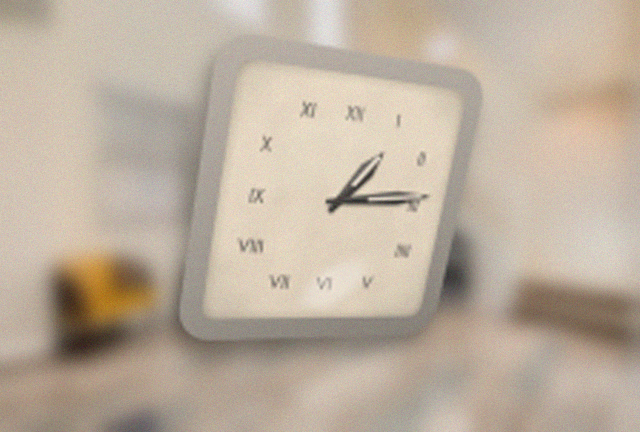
1:14
